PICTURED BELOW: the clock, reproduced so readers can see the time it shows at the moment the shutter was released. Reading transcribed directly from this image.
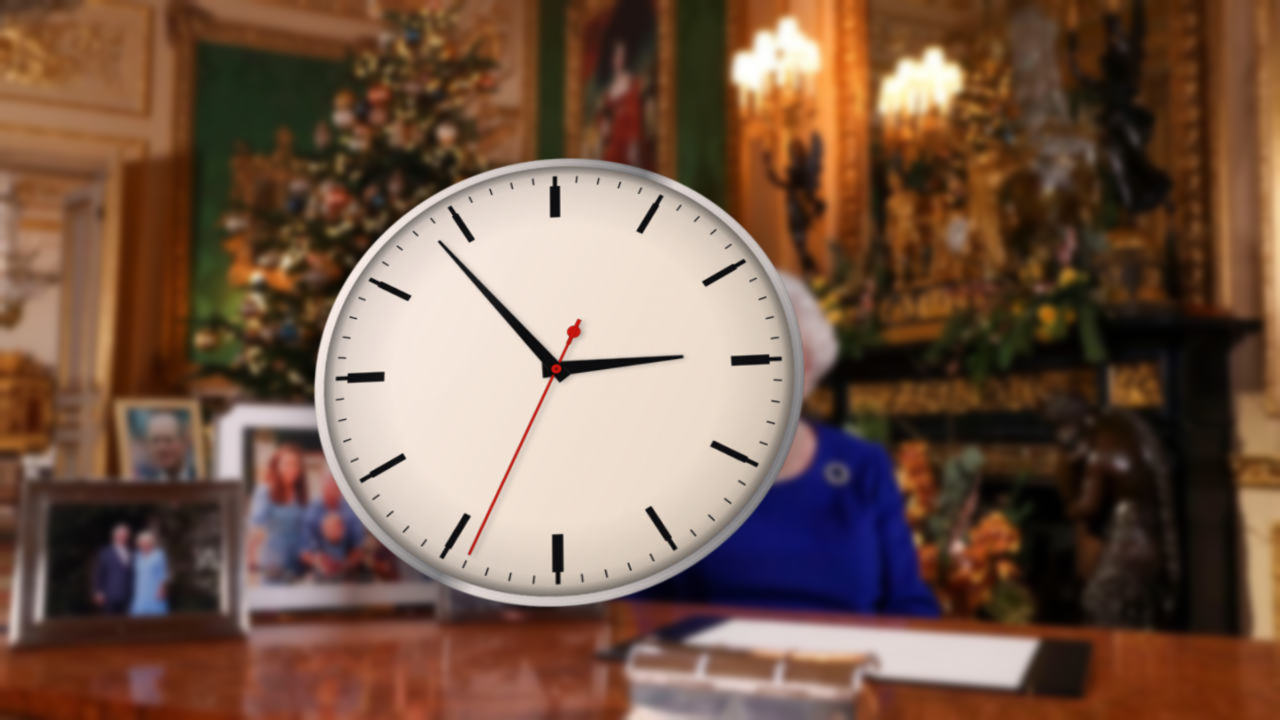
2:53:34
